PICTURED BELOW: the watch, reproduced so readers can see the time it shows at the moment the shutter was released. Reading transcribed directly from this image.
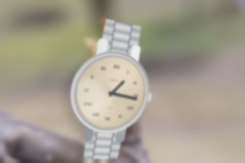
1:16
